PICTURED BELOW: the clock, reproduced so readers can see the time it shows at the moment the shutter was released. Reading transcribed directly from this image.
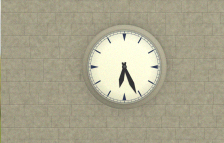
6:26
